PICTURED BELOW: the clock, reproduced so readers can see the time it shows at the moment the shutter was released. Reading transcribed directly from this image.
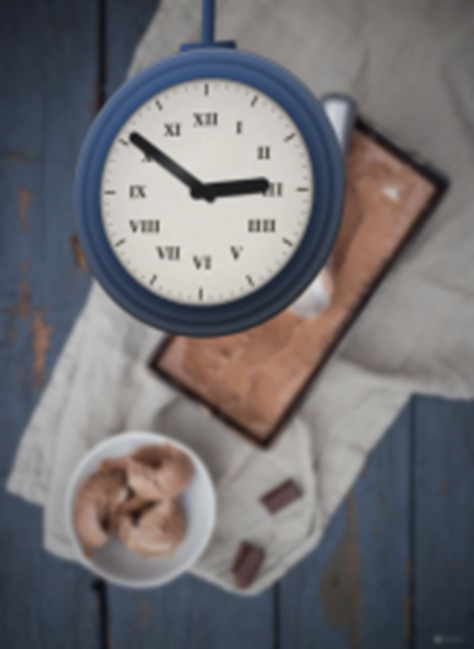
2:51
